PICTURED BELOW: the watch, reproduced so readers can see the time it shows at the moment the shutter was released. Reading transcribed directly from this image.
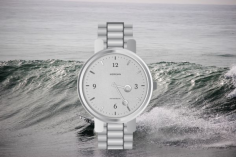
3:25
